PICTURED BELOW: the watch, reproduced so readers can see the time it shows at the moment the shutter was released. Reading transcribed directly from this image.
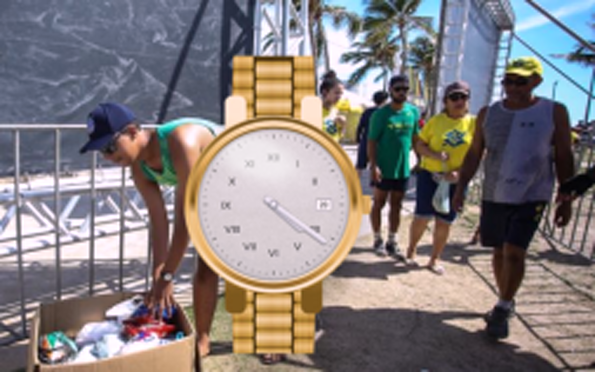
4:21
